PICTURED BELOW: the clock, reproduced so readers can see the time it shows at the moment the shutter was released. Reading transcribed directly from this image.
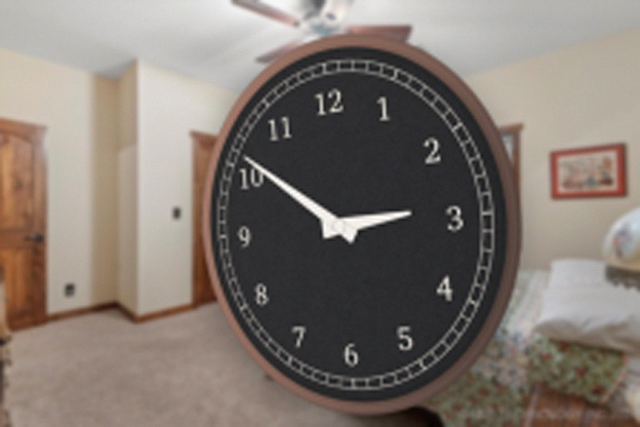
2:51
